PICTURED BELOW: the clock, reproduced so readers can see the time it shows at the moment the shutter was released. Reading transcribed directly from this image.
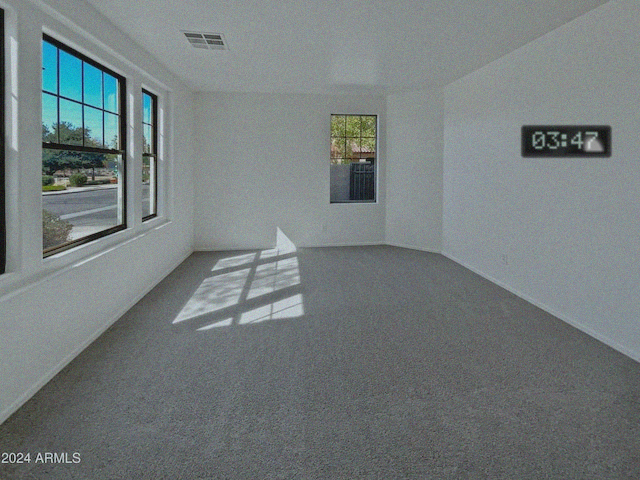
3:47
